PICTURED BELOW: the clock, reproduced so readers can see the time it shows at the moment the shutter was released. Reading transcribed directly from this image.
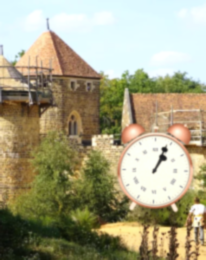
1:04
